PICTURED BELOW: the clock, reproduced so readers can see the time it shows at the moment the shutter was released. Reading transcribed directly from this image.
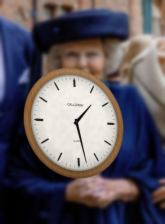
1:28
